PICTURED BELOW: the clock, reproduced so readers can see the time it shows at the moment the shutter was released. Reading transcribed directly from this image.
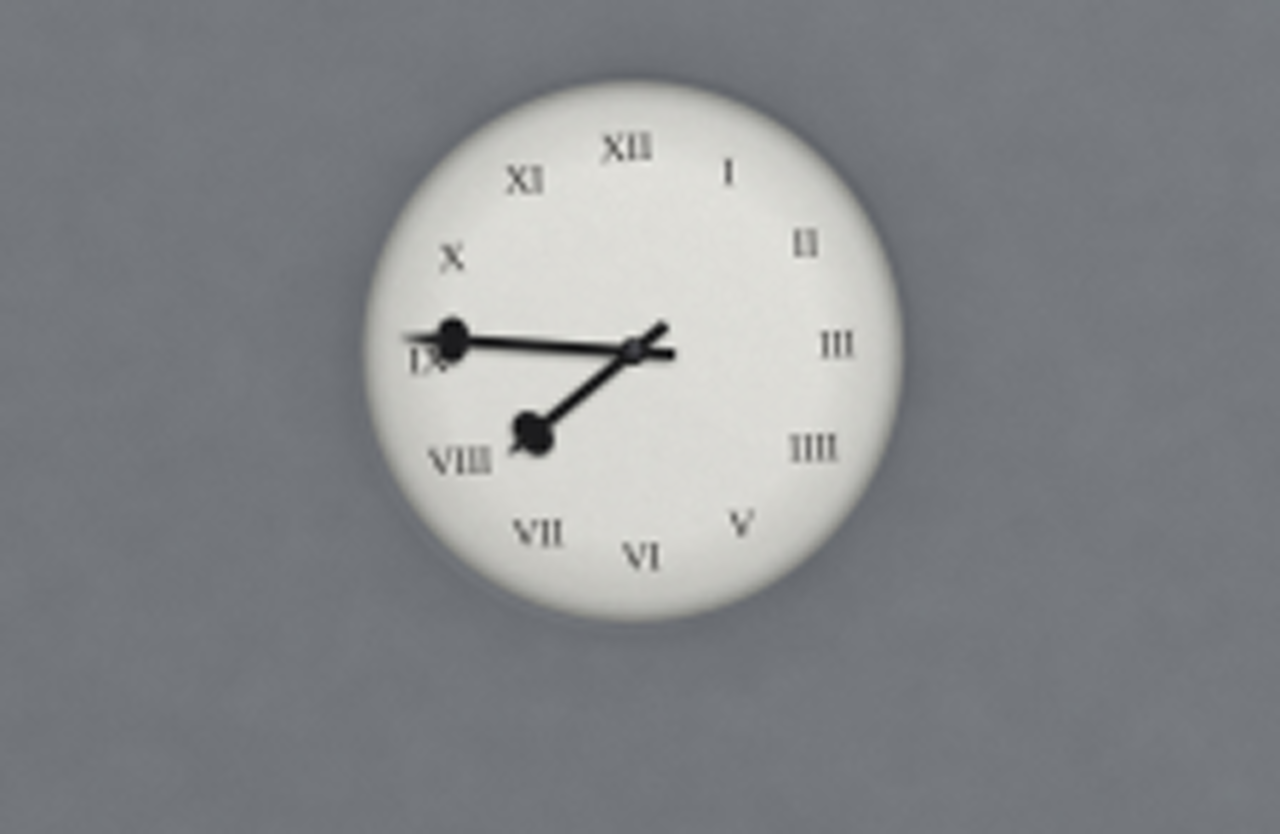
7:46
